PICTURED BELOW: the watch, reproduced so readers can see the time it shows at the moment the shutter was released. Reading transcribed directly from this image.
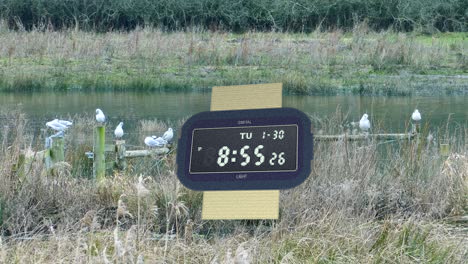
8:55:26
